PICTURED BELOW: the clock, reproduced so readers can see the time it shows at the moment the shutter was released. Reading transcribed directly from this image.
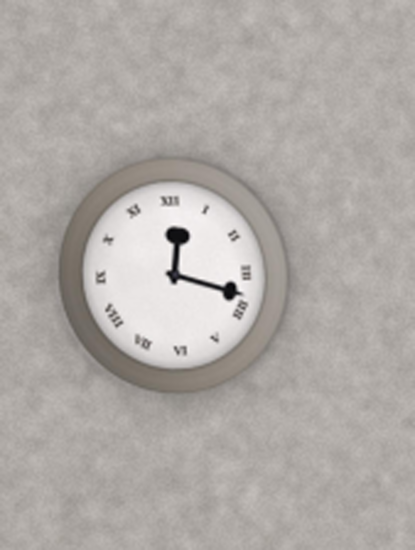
12:18
